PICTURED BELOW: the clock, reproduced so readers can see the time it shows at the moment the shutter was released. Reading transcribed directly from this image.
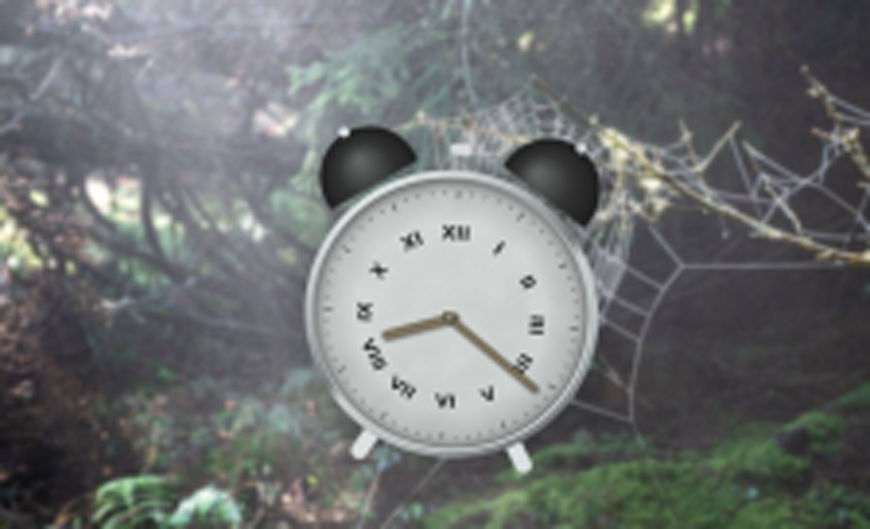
8:21
